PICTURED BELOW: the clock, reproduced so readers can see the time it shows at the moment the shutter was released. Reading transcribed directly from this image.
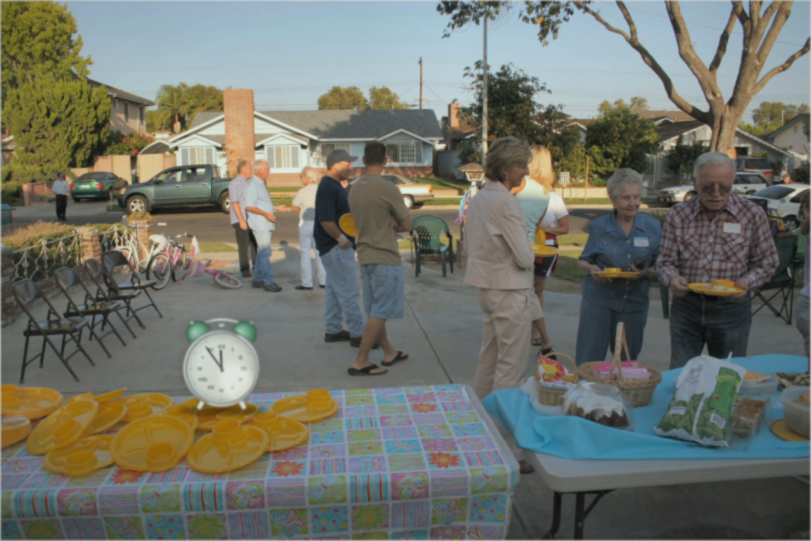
11:54
